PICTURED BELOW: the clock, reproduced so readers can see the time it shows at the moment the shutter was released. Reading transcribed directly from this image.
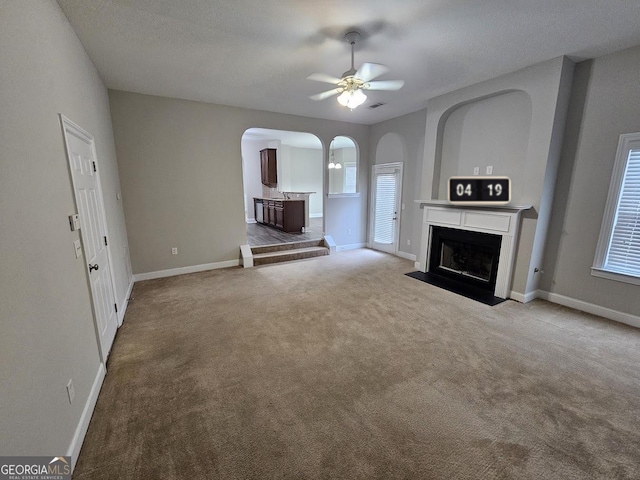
4:19
